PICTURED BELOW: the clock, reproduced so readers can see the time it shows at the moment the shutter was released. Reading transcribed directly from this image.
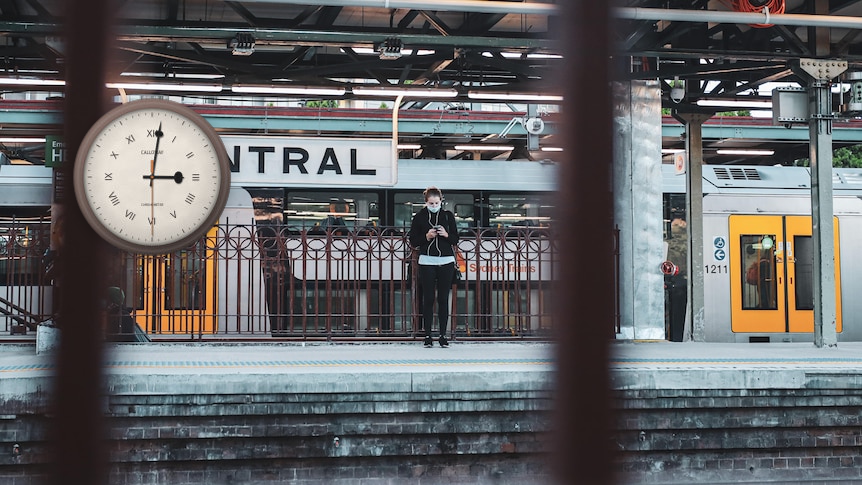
3:01:30
